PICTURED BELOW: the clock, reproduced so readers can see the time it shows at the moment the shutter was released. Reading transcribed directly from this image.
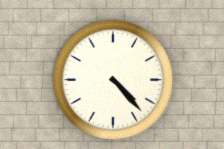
4:23
